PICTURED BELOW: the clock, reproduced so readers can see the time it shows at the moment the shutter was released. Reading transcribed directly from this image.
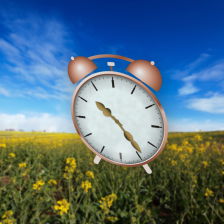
10:24
